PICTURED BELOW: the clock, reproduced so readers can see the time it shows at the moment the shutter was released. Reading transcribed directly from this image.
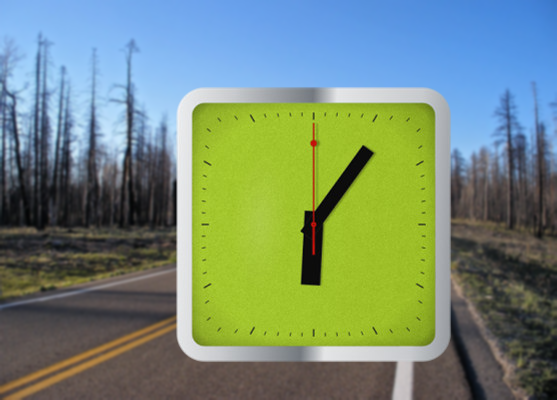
6:06:00
